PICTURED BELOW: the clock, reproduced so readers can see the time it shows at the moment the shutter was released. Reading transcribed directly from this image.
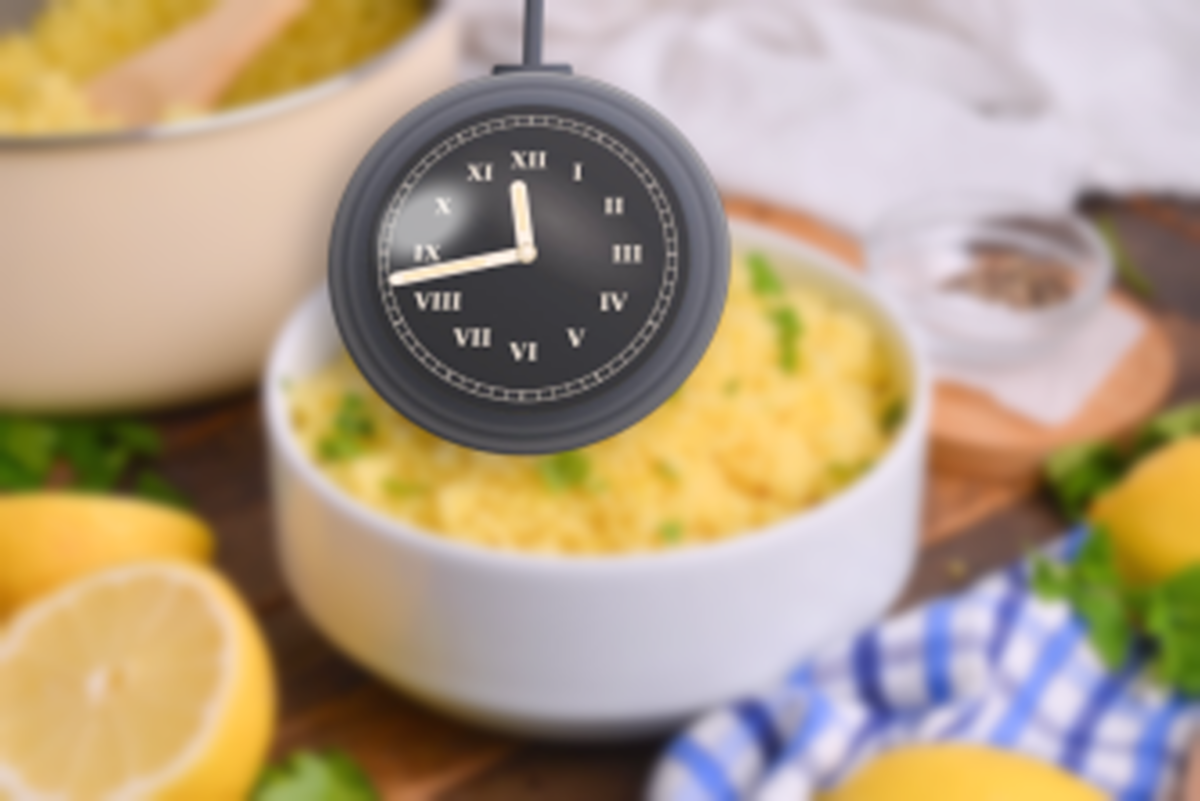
11:43
